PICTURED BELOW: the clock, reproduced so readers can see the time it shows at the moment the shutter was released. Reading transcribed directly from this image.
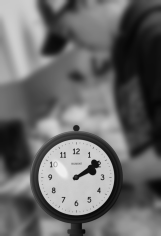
2:09
